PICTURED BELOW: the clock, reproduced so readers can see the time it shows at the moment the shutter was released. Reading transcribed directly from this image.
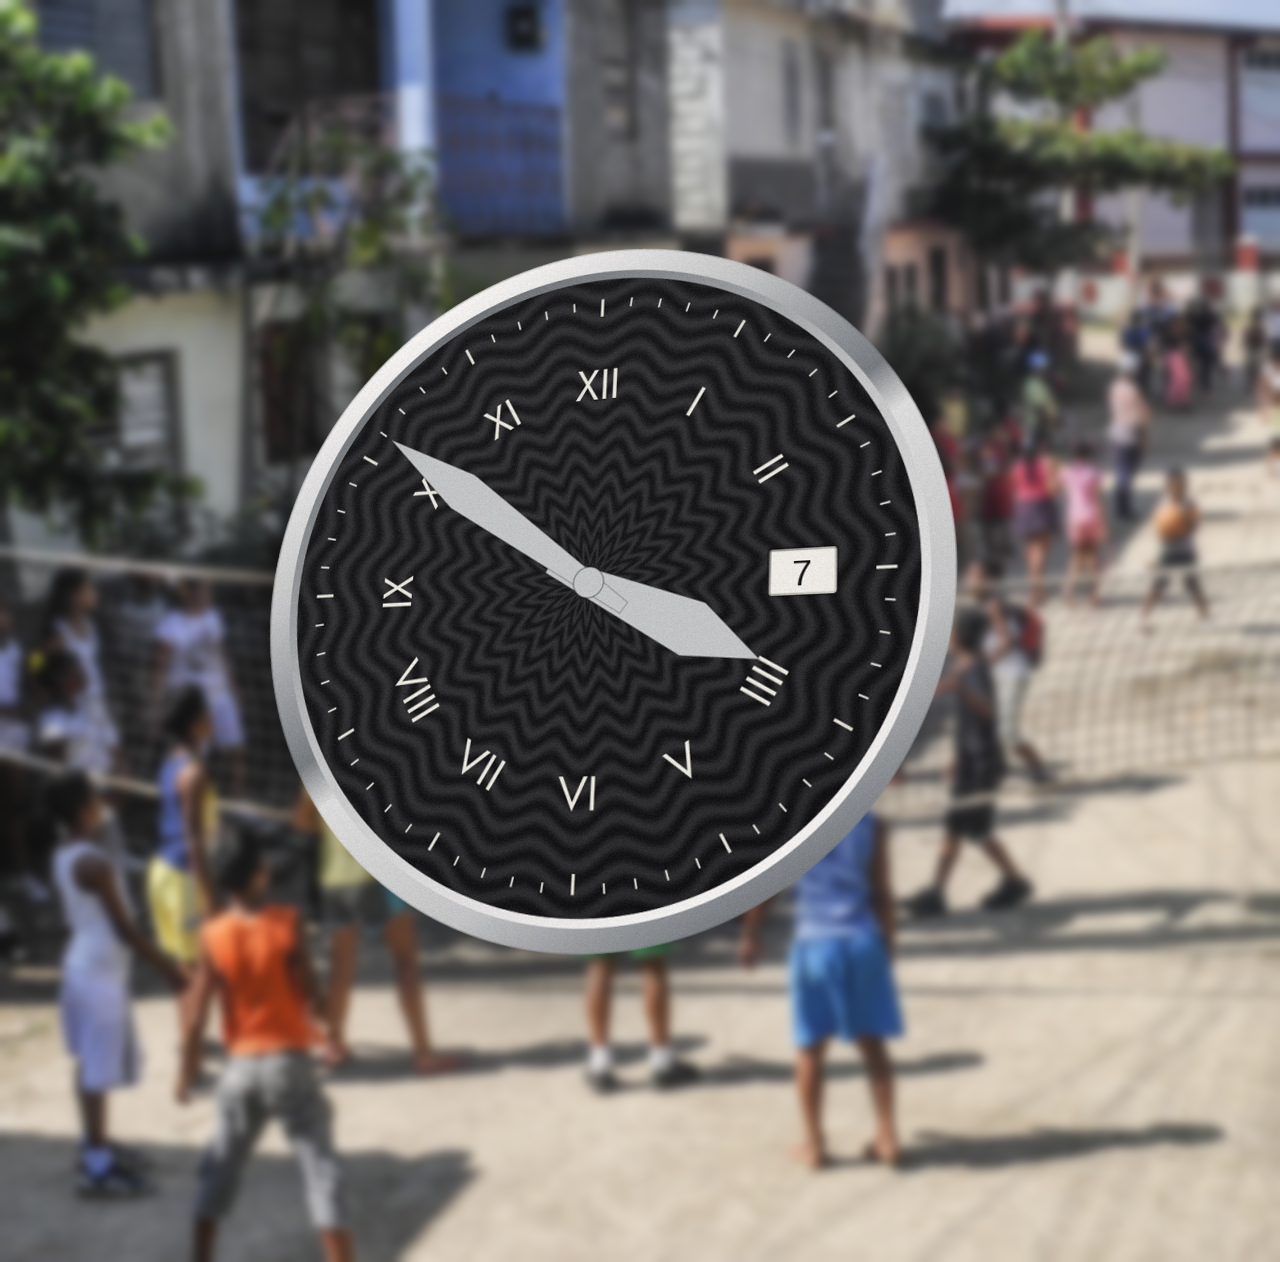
3:51
